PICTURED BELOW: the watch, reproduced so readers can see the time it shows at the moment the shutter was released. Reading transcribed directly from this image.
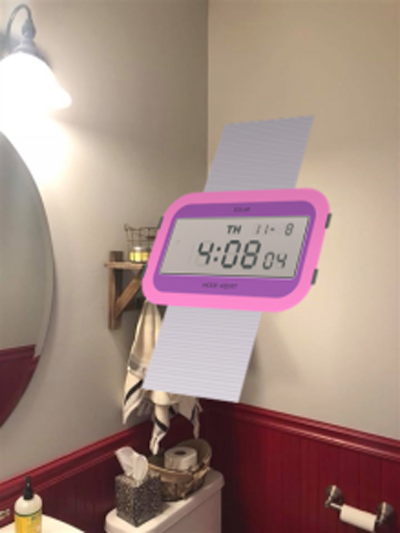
4:08:04
